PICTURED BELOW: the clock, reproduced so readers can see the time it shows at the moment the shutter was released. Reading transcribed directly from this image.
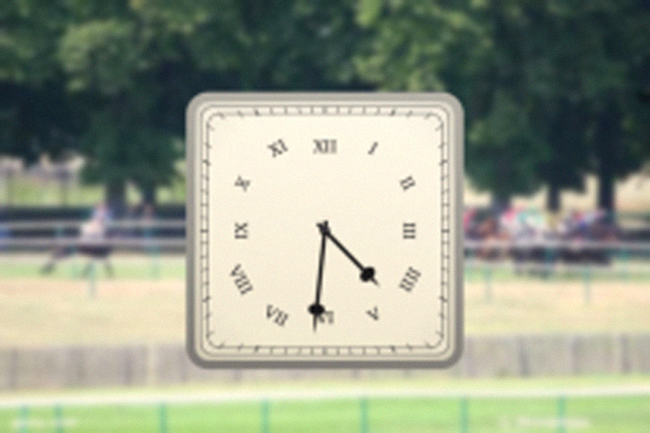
4:31
